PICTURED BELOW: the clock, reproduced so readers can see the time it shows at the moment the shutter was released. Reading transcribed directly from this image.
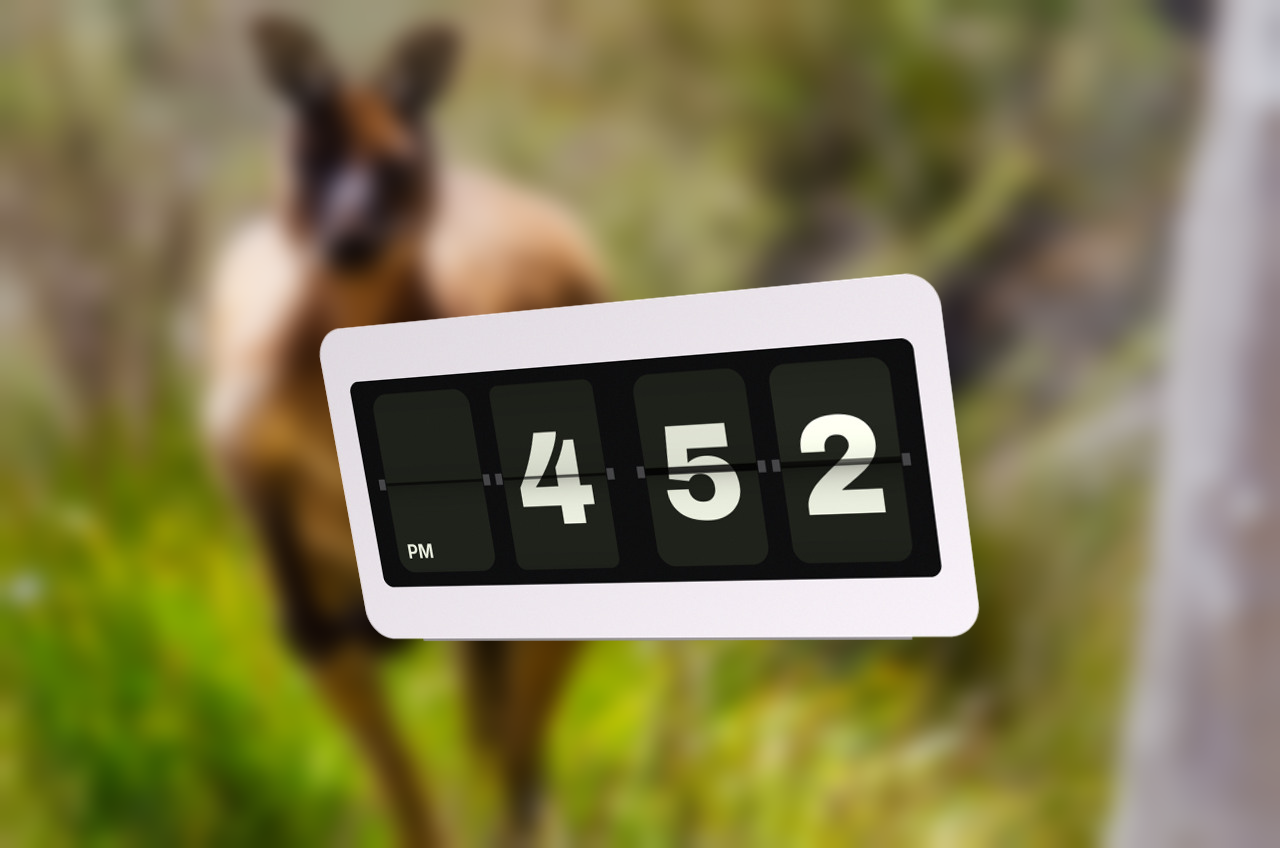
4:52
